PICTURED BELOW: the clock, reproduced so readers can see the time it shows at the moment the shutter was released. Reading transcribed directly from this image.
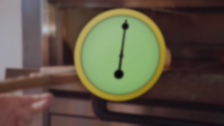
6:00
